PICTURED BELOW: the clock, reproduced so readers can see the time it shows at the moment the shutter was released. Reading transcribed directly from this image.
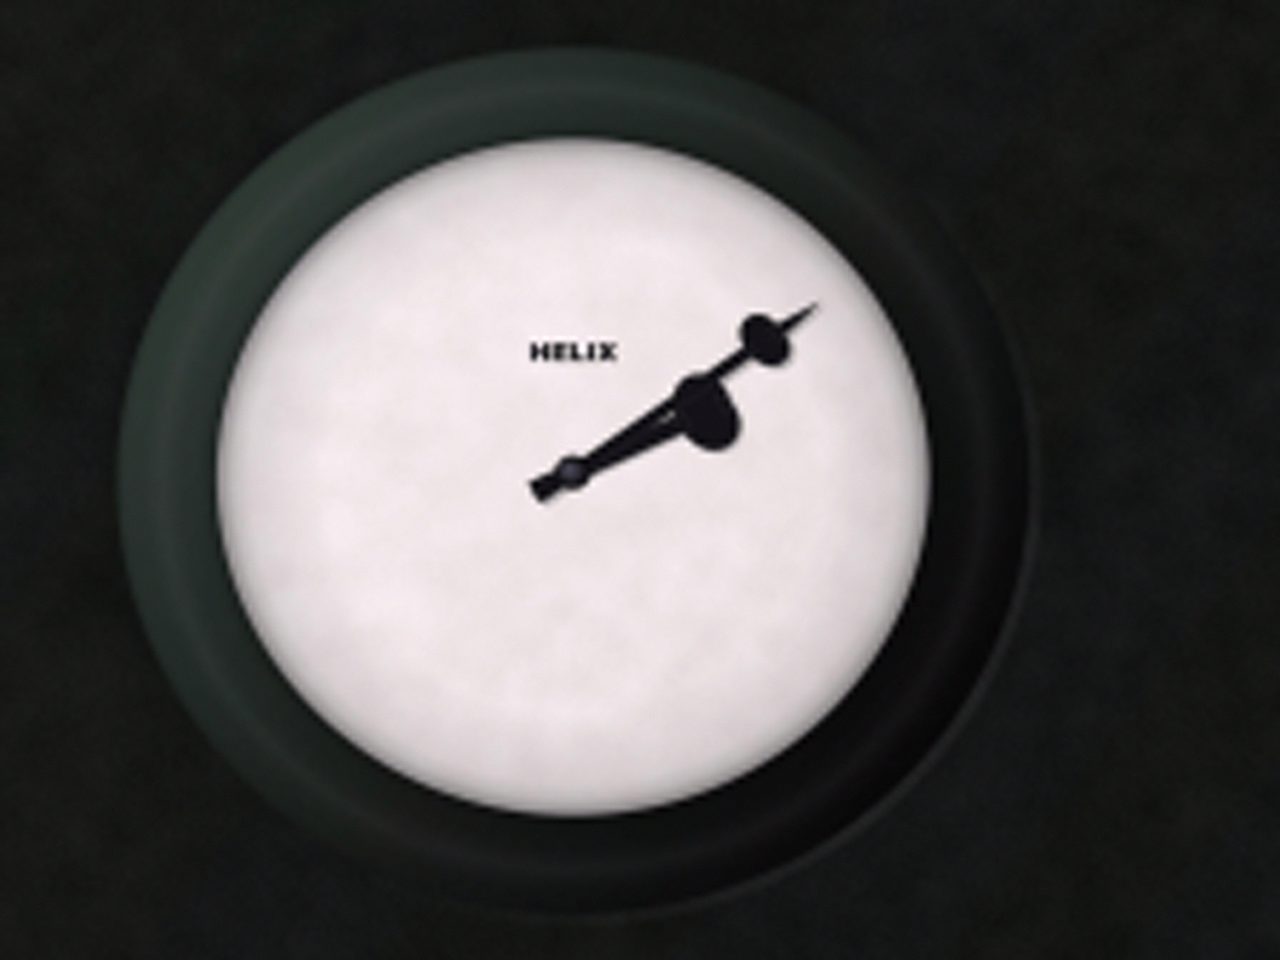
2:09
